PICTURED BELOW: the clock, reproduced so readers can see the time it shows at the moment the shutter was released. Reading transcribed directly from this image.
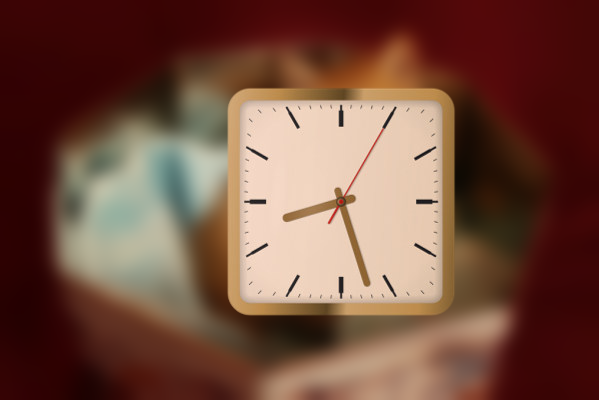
8:27:05
